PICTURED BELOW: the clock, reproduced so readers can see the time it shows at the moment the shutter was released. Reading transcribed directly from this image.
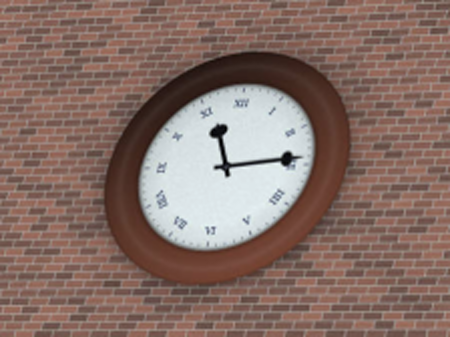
11:14
